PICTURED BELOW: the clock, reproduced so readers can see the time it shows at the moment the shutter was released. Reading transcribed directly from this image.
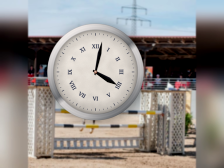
4:02
